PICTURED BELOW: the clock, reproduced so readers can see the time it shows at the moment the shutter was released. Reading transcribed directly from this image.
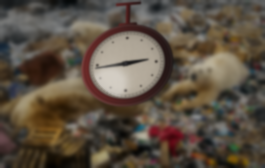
2:44
